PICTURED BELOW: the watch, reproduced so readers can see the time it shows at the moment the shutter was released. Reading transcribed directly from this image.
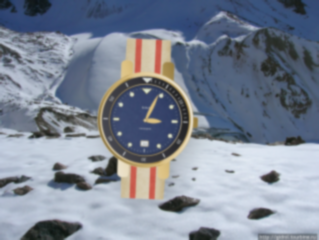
3:04
